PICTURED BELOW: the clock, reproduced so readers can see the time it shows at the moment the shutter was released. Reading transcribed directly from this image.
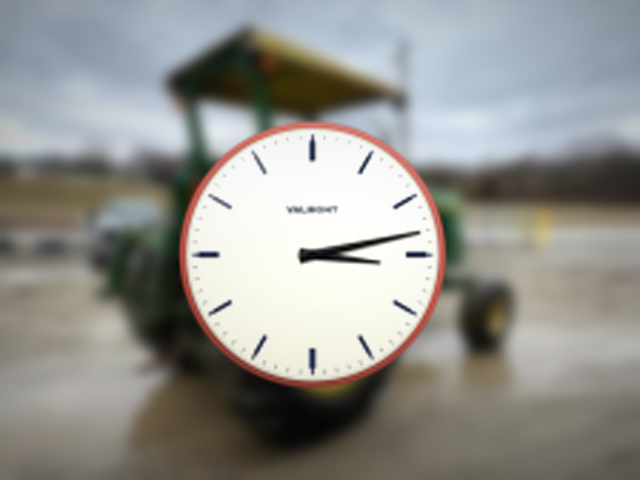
3:13
